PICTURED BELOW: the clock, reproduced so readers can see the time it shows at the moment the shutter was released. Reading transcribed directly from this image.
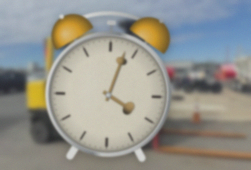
4:03
